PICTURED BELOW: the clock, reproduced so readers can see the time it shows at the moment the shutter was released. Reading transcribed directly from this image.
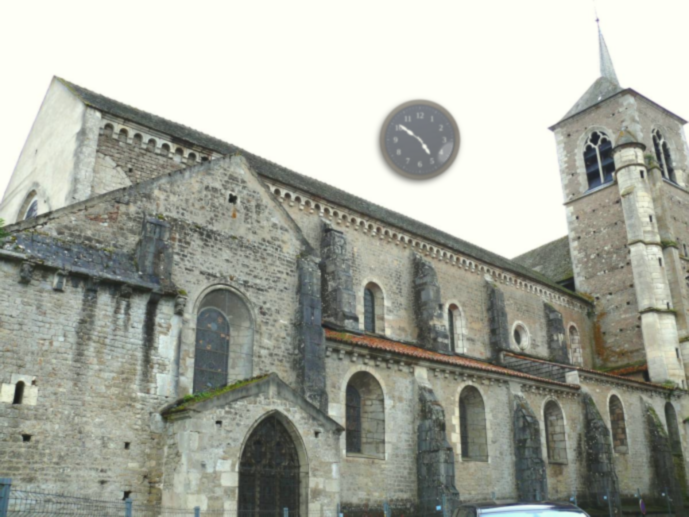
4:51
